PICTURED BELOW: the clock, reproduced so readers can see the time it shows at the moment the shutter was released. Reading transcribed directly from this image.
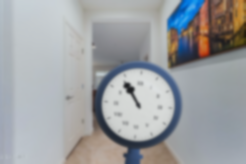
10:54
